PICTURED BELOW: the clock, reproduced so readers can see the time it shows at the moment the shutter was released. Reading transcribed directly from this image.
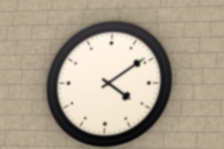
4:09
